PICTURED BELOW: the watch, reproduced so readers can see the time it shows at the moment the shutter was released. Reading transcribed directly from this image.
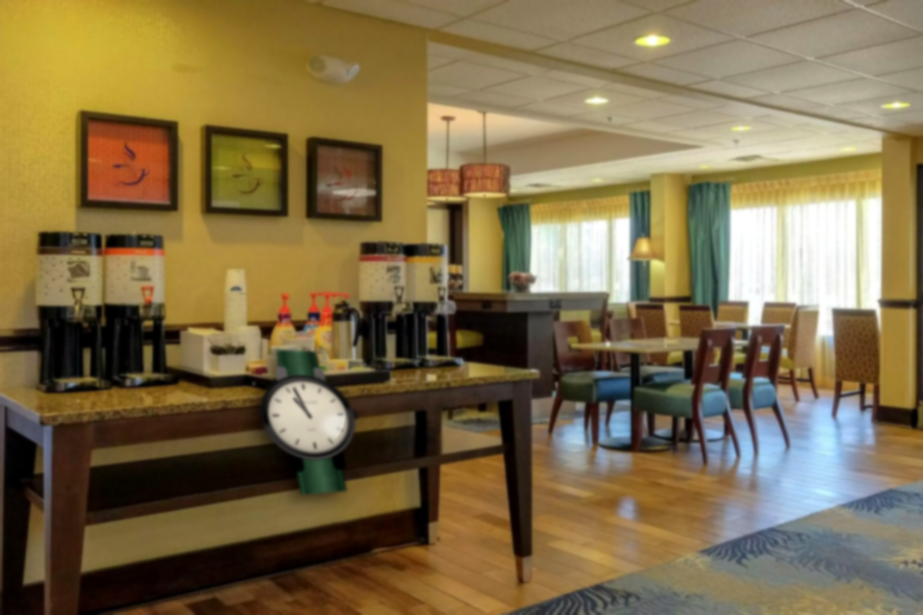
10:57
